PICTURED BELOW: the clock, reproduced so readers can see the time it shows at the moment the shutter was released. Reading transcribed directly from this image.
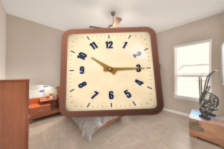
10:15
